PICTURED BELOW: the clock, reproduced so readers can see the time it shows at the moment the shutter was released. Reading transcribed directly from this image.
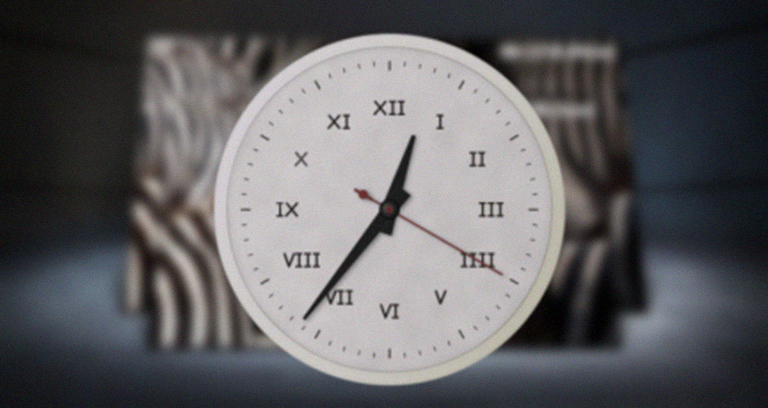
12:36:20
